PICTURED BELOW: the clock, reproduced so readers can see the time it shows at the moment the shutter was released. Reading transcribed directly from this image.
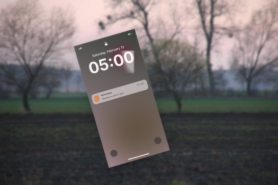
5:00
